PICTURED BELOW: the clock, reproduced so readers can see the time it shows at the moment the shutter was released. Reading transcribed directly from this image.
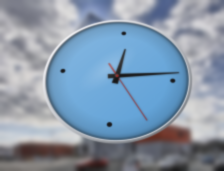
12:13:24
